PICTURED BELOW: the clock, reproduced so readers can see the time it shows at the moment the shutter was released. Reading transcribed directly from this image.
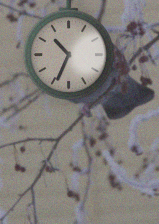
10:34
